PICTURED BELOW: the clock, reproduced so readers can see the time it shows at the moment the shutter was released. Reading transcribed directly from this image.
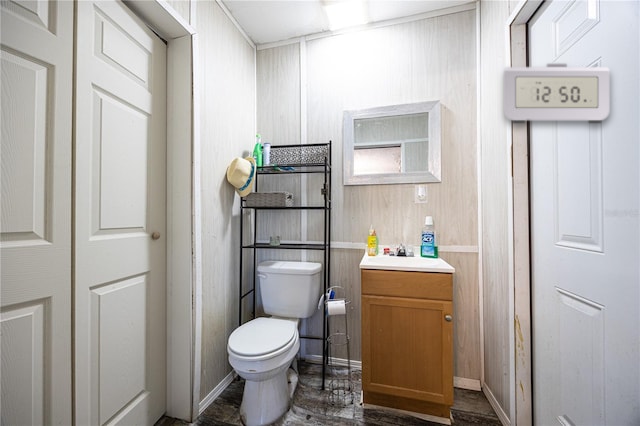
12:50
